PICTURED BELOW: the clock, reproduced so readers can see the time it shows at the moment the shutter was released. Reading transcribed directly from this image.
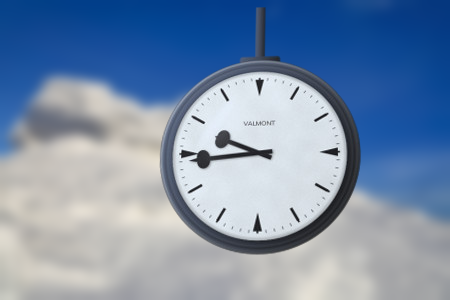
9:44
